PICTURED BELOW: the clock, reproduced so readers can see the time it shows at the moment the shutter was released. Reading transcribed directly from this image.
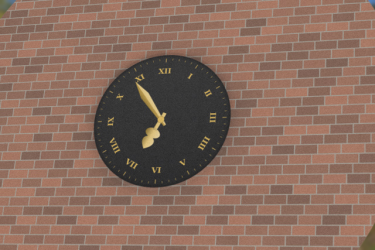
6:54
